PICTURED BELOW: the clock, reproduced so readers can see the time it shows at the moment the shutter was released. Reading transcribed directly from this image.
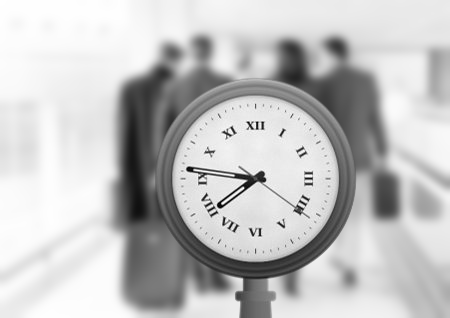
7:46:21
